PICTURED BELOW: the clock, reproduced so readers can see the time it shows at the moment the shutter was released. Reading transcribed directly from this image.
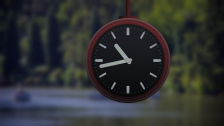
10:43
